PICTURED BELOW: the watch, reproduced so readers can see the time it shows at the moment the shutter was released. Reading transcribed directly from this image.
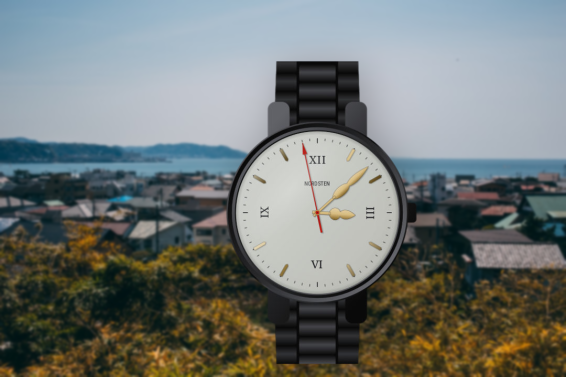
3:07:58
